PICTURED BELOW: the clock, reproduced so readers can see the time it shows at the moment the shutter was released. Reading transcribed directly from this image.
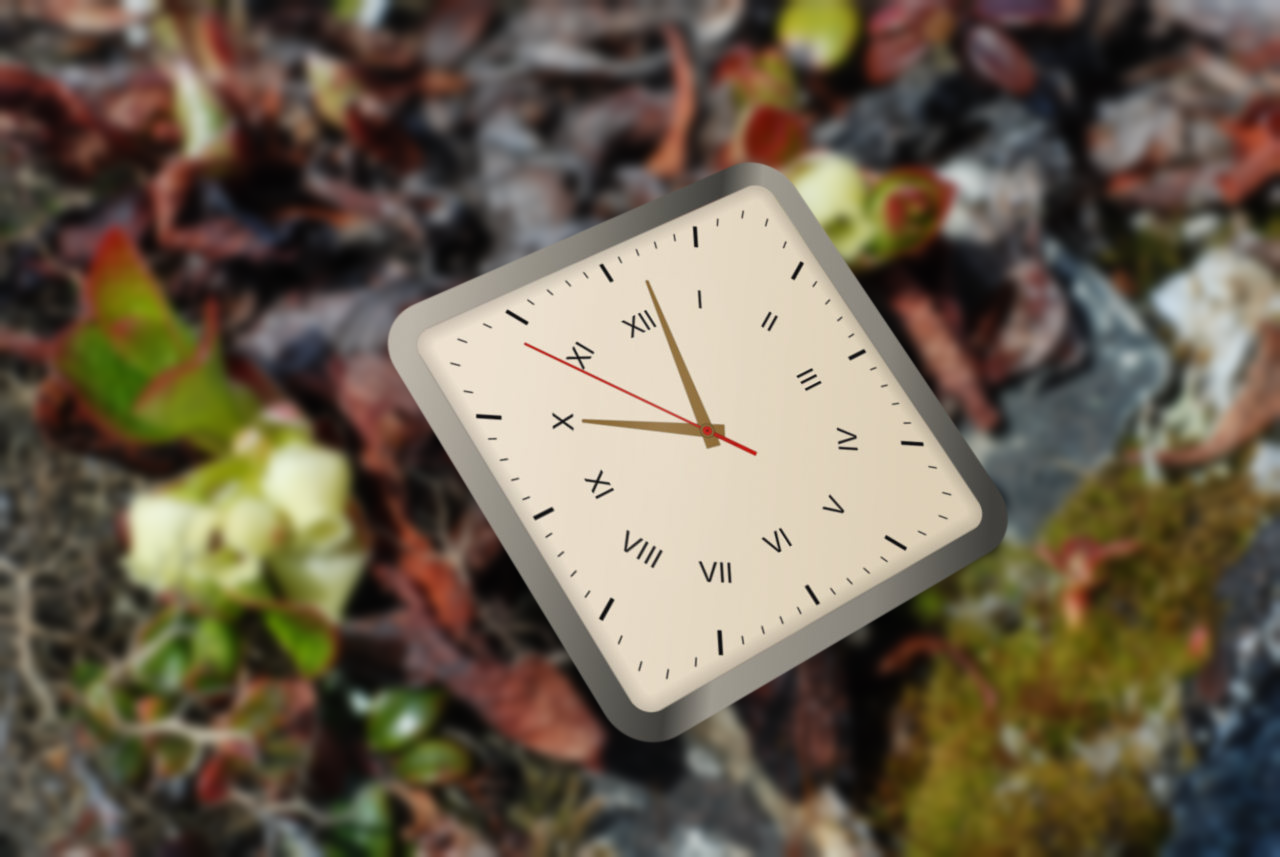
10:01:54
